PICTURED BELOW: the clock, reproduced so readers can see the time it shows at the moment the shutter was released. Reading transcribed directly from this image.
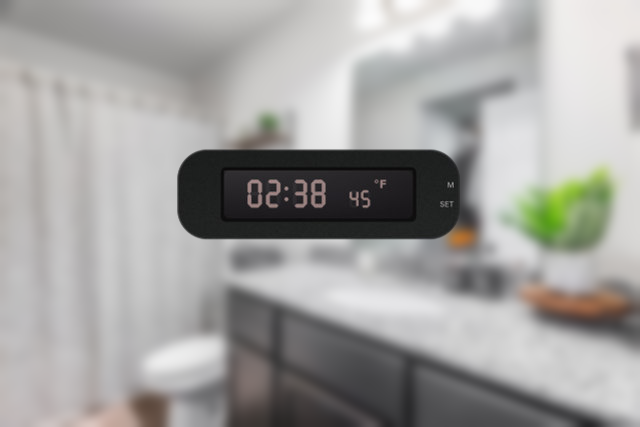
2:38
